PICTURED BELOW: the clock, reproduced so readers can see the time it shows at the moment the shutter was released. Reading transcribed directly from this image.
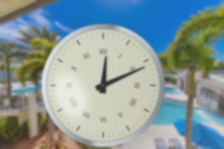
12:11
